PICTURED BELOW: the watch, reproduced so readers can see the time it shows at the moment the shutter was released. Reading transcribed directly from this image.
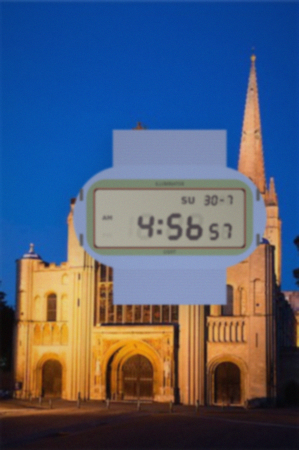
4:56:57
